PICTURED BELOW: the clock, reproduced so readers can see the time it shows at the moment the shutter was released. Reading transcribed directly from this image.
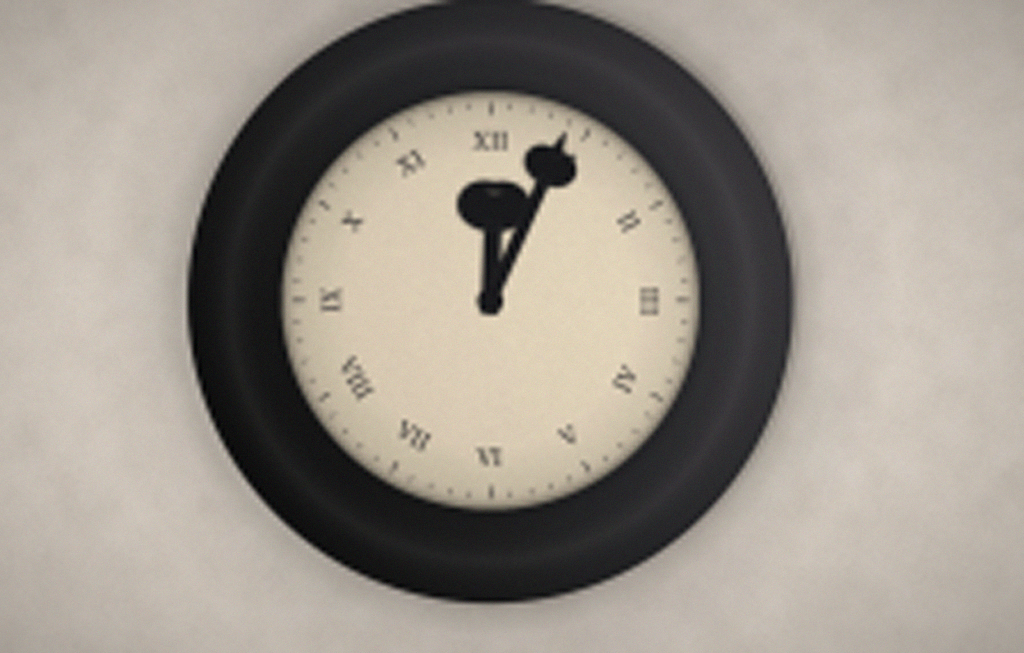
12:04
